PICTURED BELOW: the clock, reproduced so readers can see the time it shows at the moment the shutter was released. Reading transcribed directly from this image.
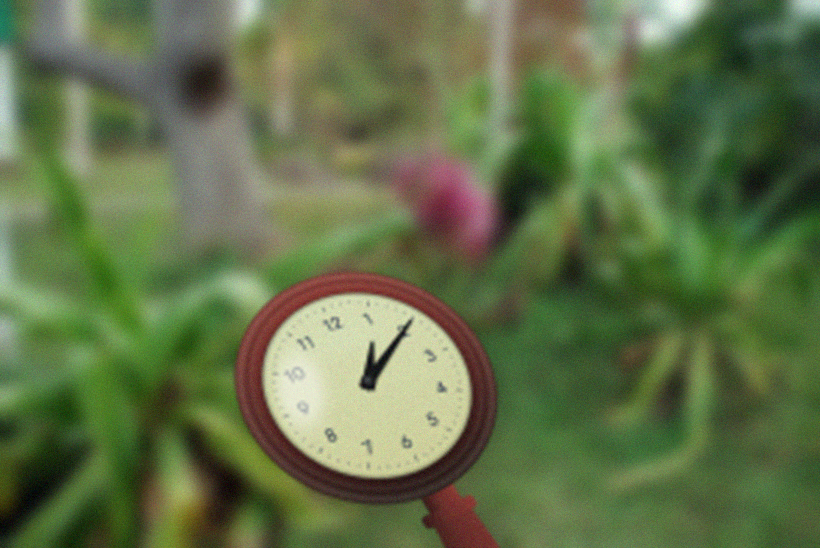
1:10
